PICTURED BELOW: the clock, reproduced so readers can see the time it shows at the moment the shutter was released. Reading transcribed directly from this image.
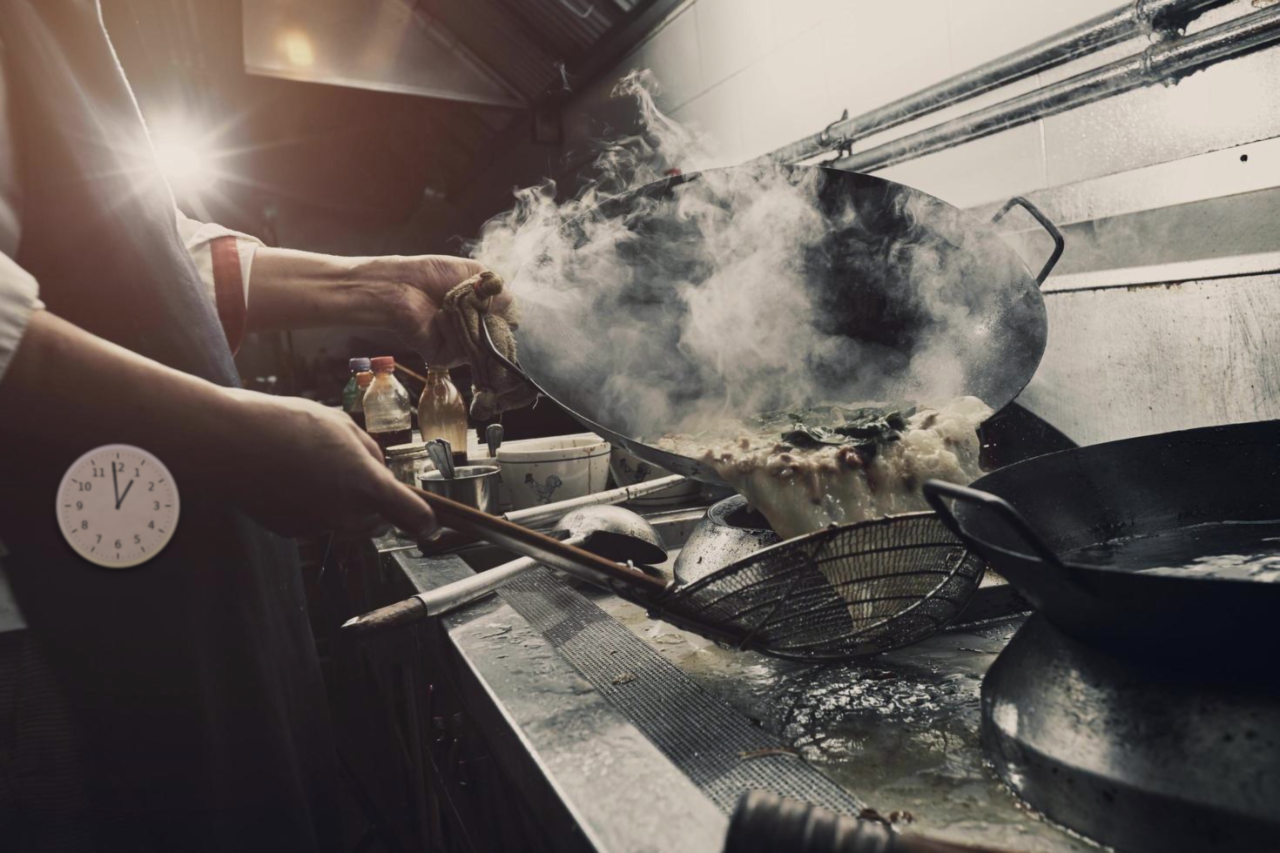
12:59
